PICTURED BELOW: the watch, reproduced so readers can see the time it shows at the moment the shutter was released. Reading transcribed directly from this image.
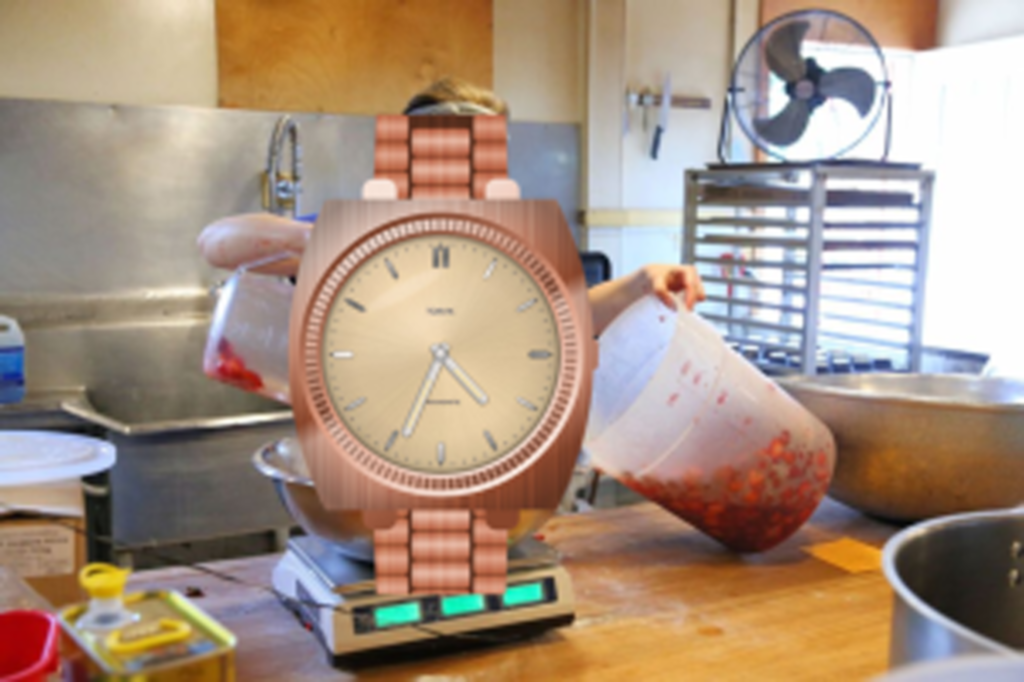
4:34
